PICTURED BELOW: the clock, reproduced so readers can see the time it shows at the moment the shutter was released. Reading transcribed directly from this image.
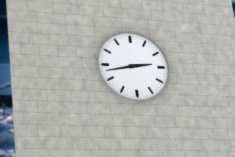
2:43
